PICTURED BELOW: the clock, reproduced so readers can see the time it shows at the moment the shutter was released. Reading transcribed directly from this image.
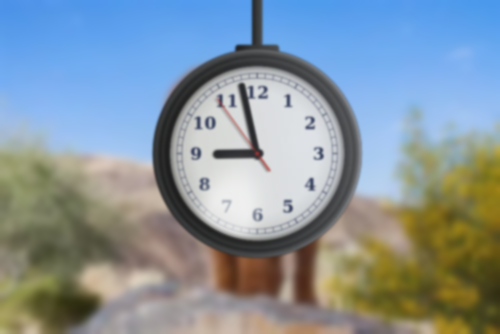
8:57:54
